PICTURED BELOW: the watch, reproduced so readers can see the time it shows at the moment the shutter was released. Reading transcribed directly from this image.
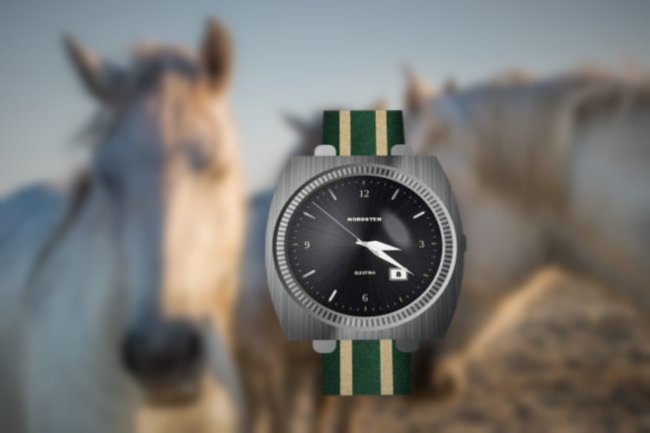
3:20:52
